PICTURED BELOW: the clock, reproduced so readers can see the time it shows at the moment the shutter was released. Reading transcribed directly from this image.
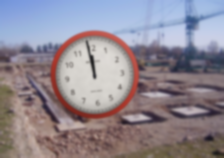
11:59
